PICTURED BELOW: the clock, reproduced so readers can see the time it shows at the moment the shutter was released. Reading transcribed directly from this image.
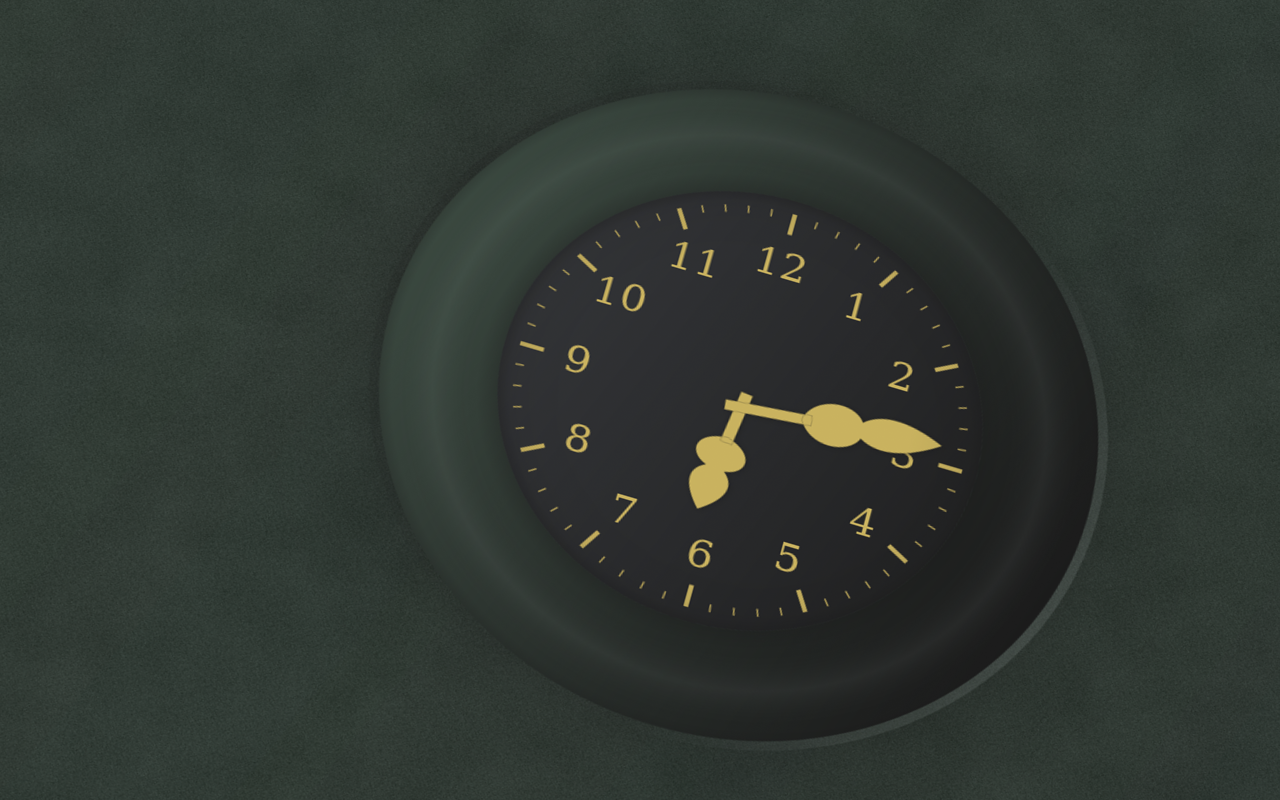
6:14
